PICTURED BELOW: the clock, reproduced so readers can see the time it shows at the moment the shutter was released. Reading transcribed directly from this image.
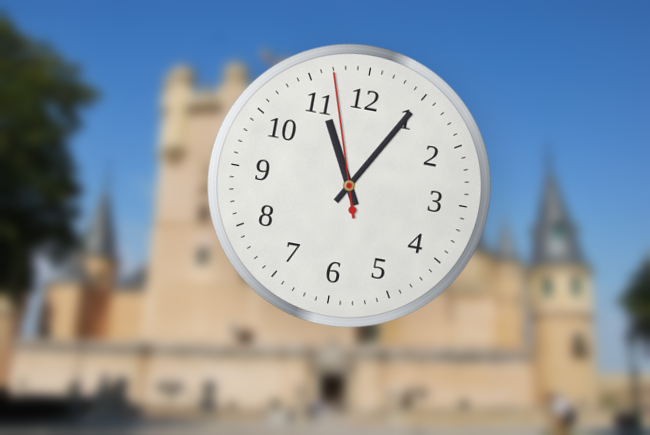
11:04:57
